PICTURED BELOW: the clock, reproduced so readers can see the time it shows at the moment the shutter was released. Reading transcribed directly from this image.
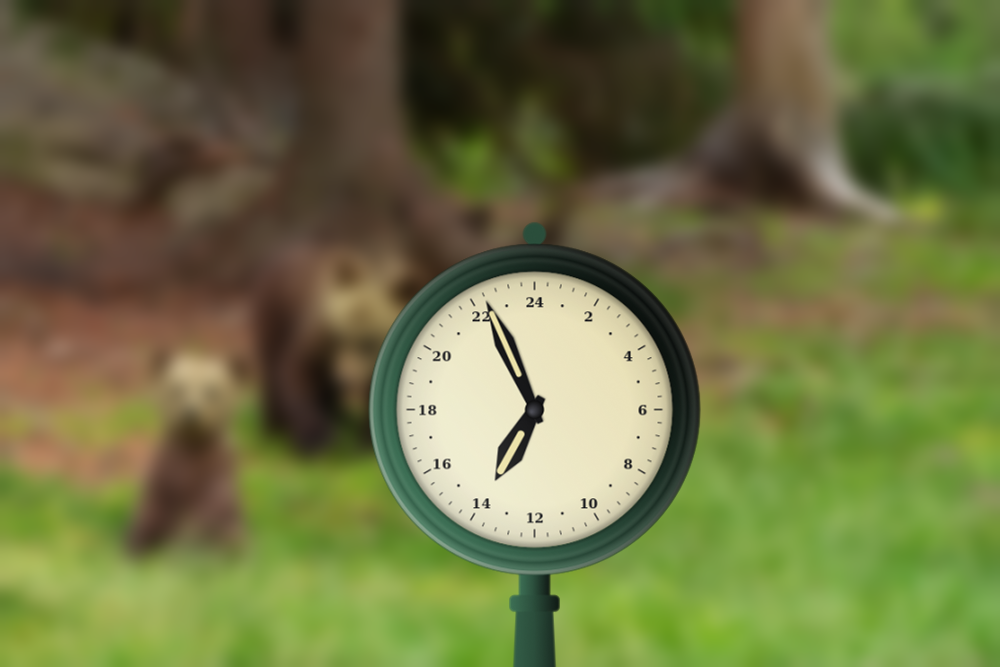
13:56
